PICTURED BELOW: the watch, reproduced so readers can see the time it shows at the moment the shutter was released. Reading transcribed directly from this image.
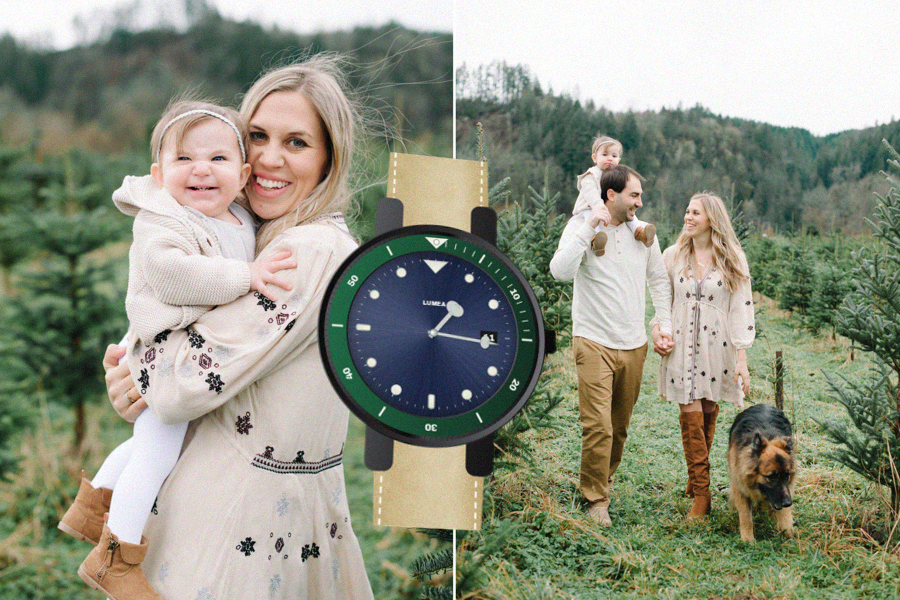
1:16
